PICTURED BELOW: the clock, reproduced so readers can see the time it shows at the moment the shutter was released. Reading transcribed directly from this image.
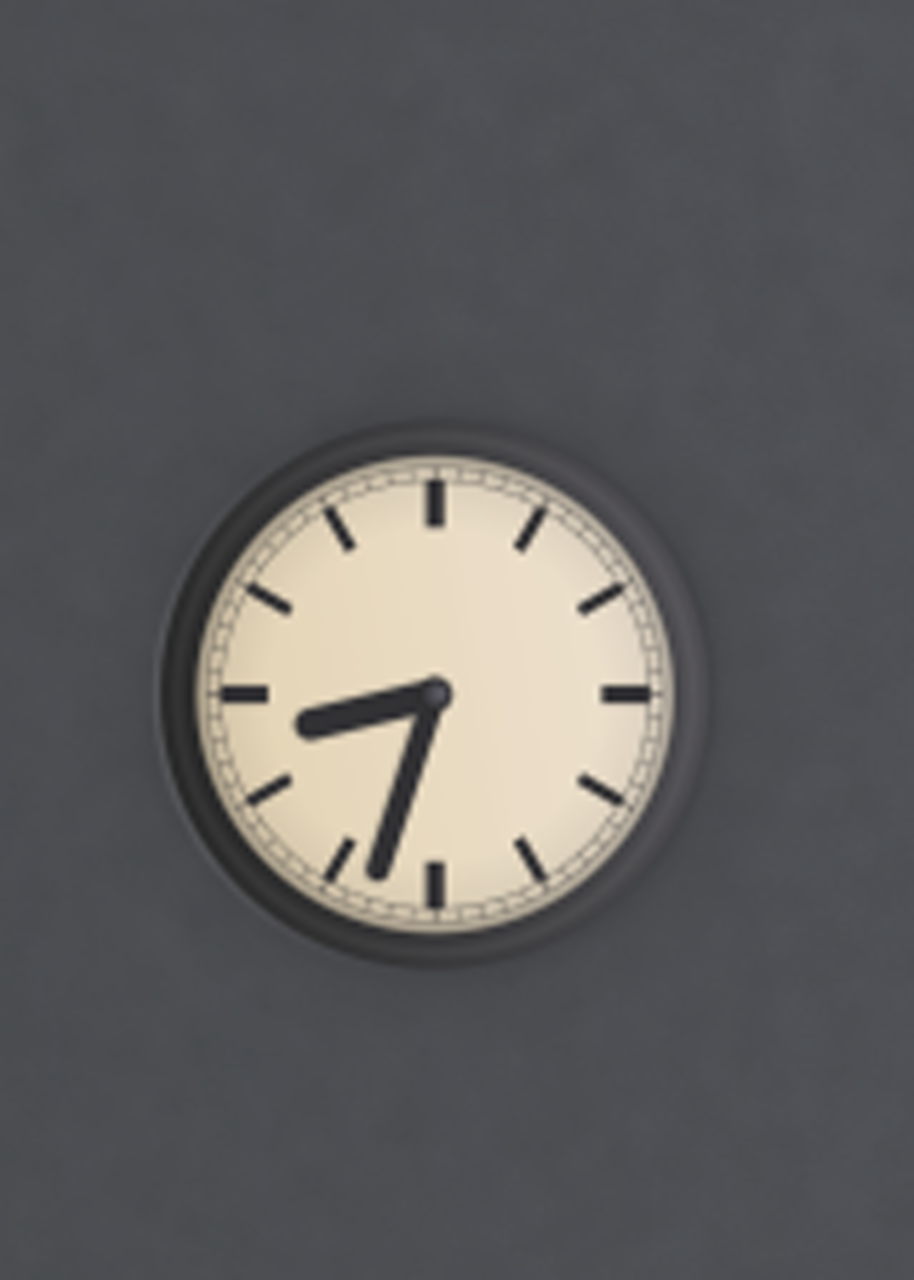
8:33
